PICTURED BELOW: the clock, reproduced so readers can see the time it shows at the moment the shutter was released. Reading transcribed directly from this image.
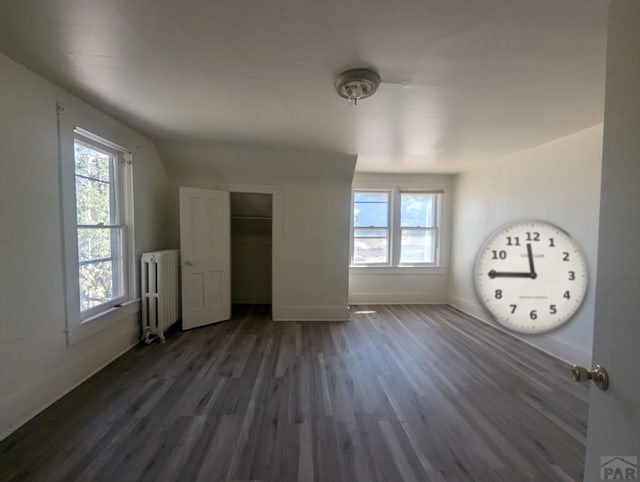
11:45
